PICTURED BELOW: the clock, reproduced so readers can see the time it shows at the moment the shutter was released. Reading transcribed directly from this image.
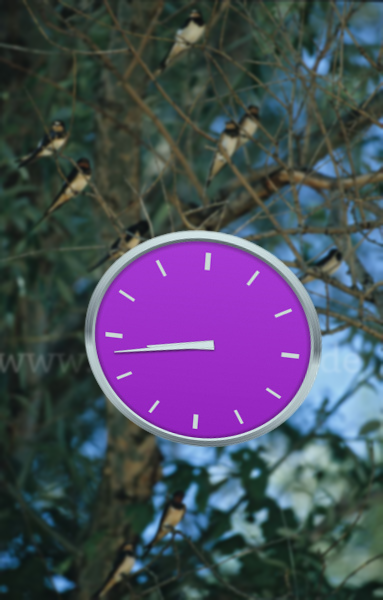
8:43
